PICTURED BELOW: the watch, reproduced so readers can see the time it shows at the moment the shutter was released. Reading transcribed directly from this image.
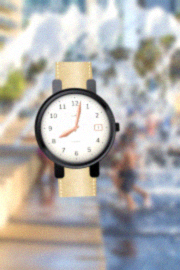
8:02
